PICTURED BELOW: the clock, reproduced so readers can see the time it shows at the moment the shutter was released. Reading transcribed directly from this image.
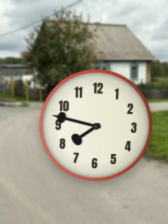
7:47
